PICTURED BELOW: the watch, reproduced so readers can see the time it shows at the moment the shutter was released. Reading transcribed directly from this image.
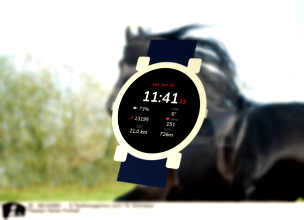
11:41
